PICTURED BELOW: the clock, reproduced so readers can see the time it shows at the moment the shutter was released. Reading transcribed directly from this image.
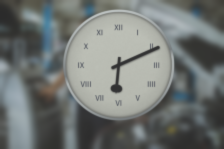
6:11
